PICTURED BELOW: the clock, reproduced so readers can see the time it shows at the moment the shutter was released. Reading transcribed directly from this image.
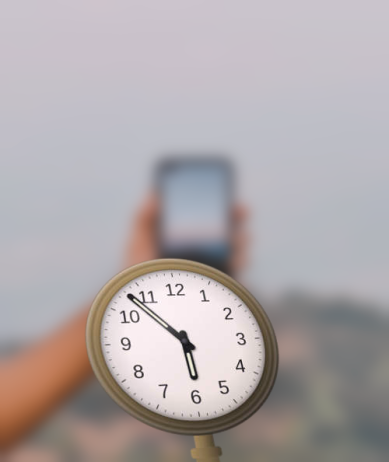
5:53
